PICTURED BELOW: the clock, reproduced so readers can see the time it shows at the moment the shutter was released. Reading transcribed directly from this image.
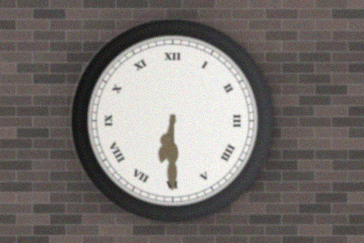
6:30
